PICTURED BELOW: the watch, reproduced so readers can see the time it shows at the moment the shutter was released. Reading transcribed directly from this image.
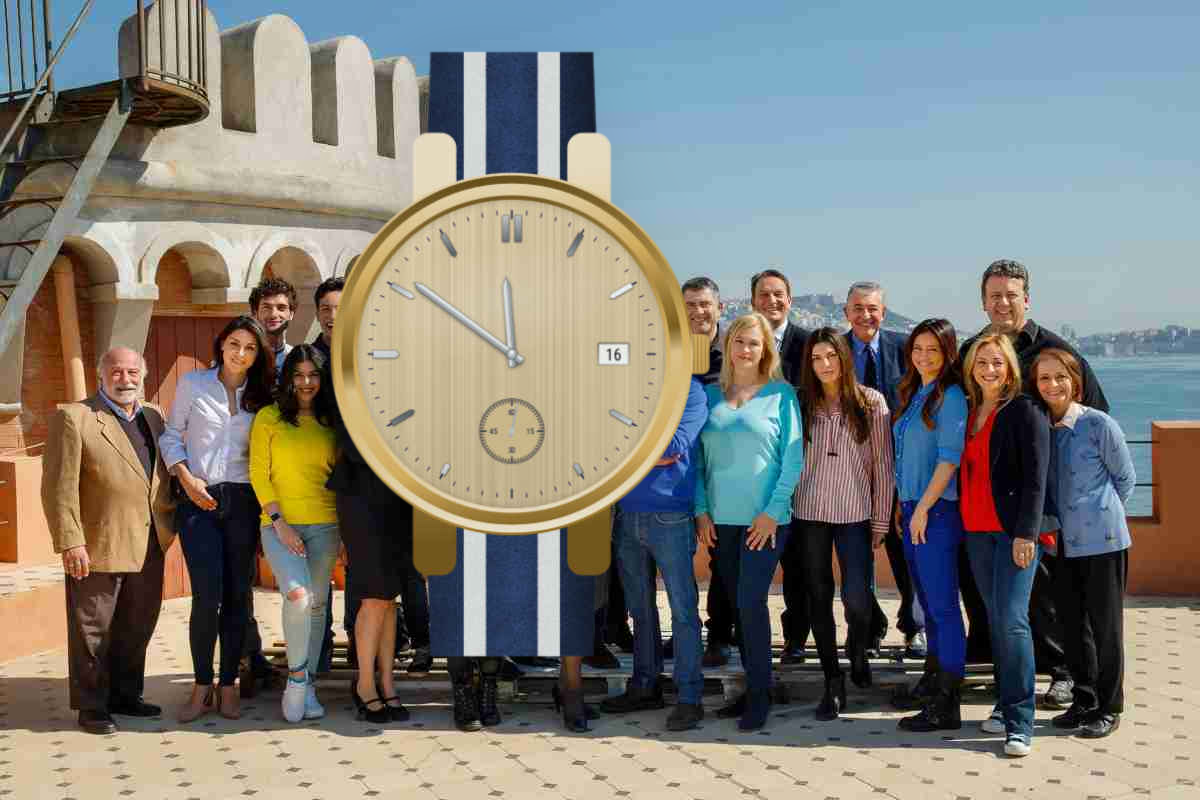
11:51:02
